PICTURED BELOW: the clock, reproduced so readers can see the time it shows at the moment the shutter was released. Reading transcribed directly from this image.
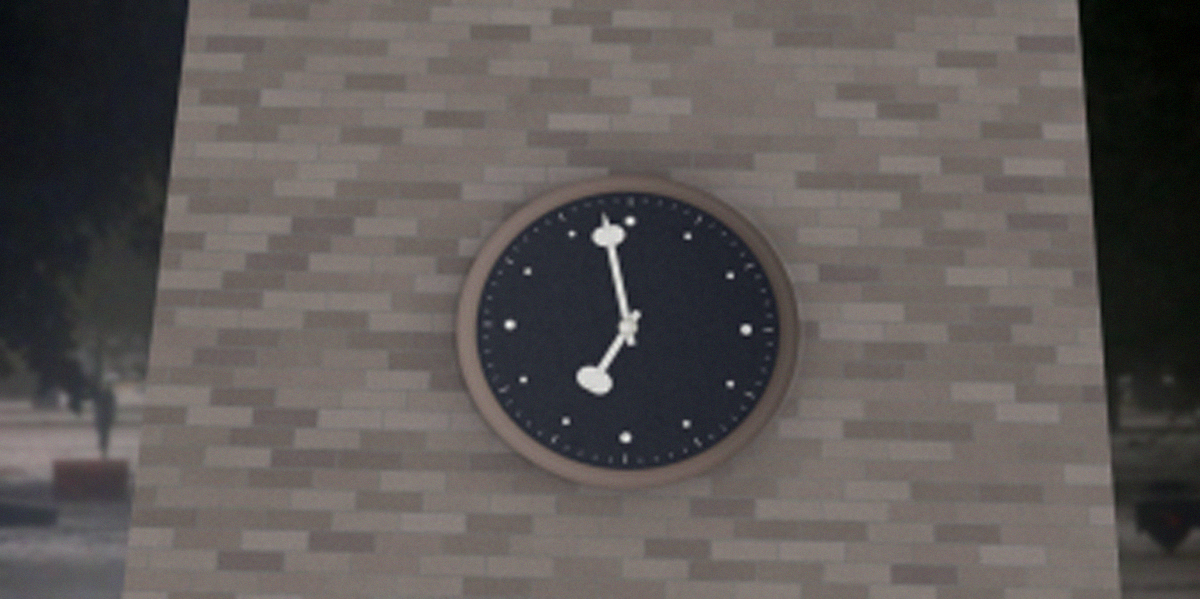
6:58
